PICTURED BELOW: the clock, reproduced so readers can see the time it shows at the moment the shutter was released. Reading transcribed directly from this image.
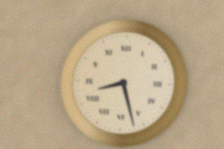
8:27
